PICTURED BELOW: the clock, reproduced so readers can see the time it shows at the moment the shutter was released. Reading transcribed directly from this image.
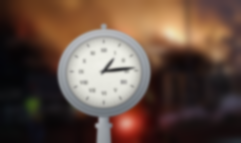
1:14
